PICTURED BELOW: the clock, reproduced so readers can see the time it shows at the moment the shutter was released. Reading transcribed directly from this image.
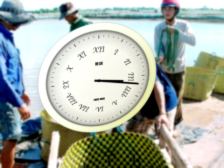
3:17
